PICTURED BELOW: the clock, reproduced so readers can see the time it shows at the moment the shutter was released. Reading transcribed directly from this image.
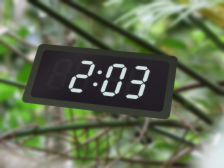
2:03
